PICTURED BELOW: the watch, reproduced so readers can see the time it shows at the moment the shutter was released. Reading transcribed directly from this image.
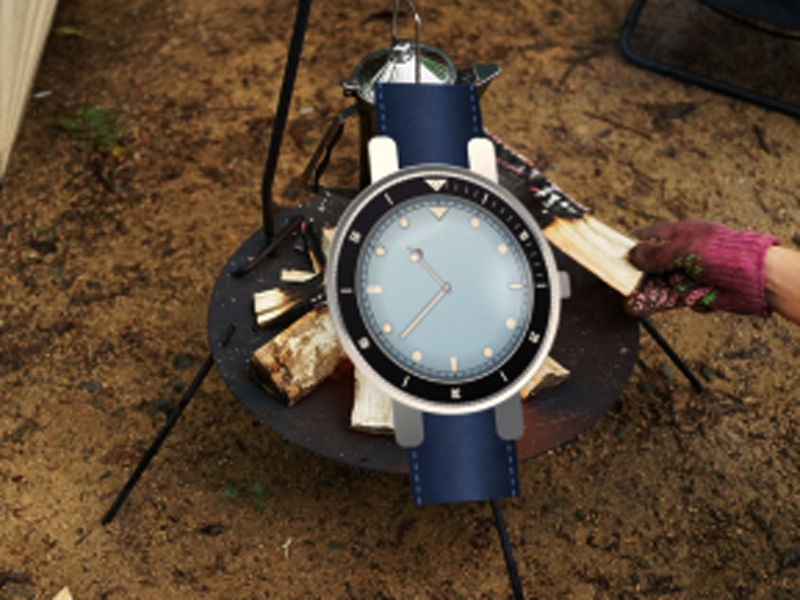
10:38
